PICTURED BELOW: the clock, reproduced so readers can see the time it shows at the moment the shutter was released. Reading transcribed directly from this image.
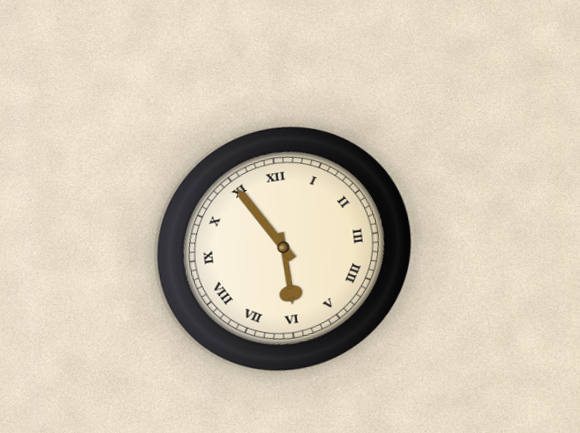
5:55
